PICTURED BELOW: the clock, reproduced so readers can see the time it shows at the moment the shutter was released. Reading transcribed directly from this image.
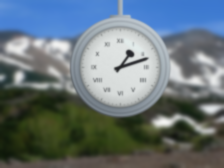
1:12
